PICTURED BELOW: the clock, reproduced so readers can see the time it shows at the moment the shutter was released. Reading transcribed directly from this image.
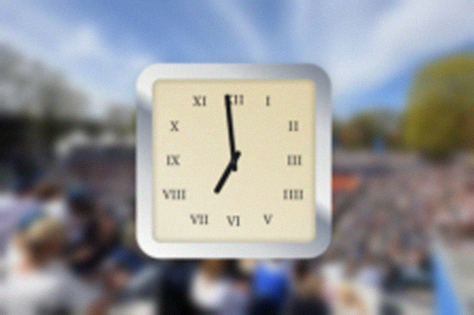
6:59
